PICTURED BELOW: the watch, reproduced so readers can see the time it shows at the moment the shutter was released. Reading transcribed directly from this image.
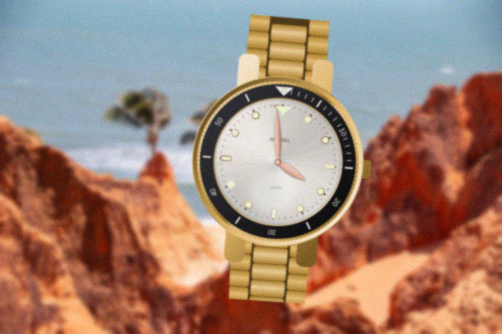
3:59
